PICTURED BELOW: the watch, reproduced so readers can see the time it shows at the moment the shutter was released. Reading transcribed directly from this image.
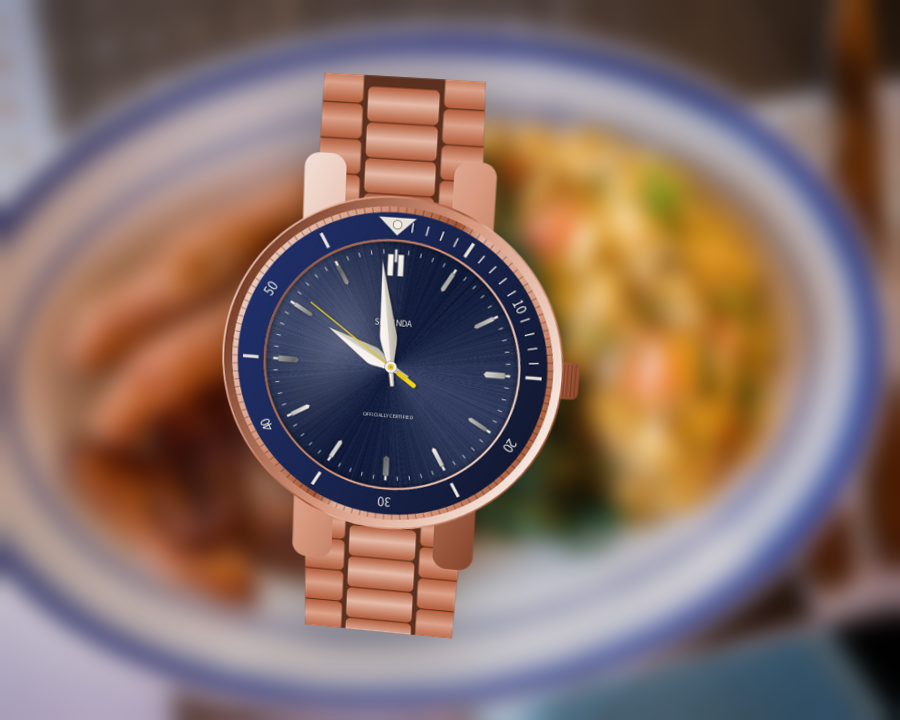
9:58:51
